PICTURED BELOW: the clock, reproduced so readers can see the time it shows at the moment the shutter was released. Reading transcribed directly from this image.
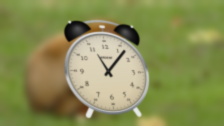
11:07
